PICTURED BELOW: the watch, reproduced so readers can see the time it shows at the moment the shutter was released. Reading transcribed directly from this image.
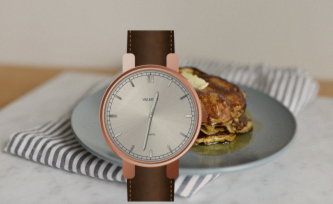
12:32
